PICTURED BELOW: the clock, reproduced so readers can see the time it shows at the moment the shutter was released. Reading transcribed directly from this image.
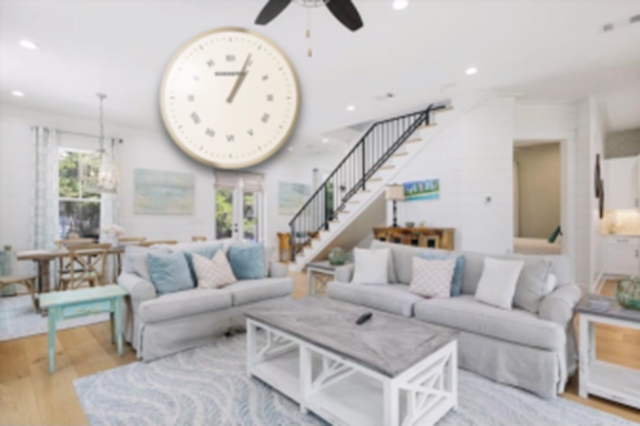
1:04
